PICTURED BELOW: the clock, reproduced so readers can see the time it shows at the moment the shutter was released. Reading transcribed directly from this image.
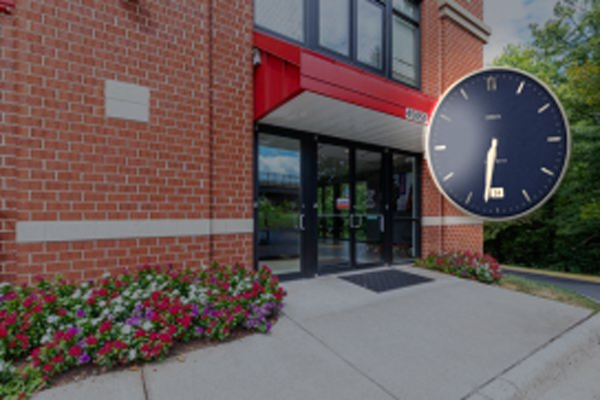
6:32
